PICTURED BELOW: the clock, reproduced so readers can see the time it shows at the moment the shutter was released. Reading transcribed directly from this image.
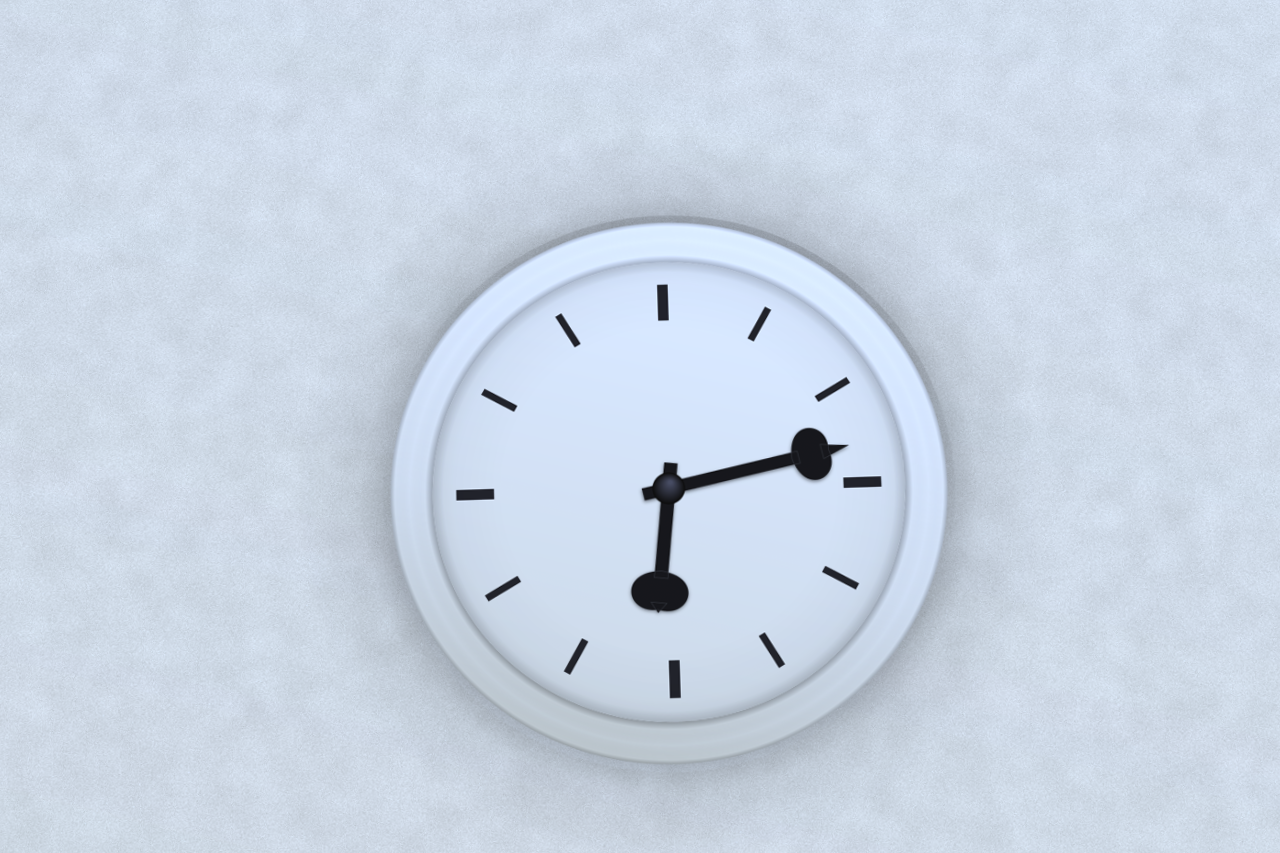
6:13
